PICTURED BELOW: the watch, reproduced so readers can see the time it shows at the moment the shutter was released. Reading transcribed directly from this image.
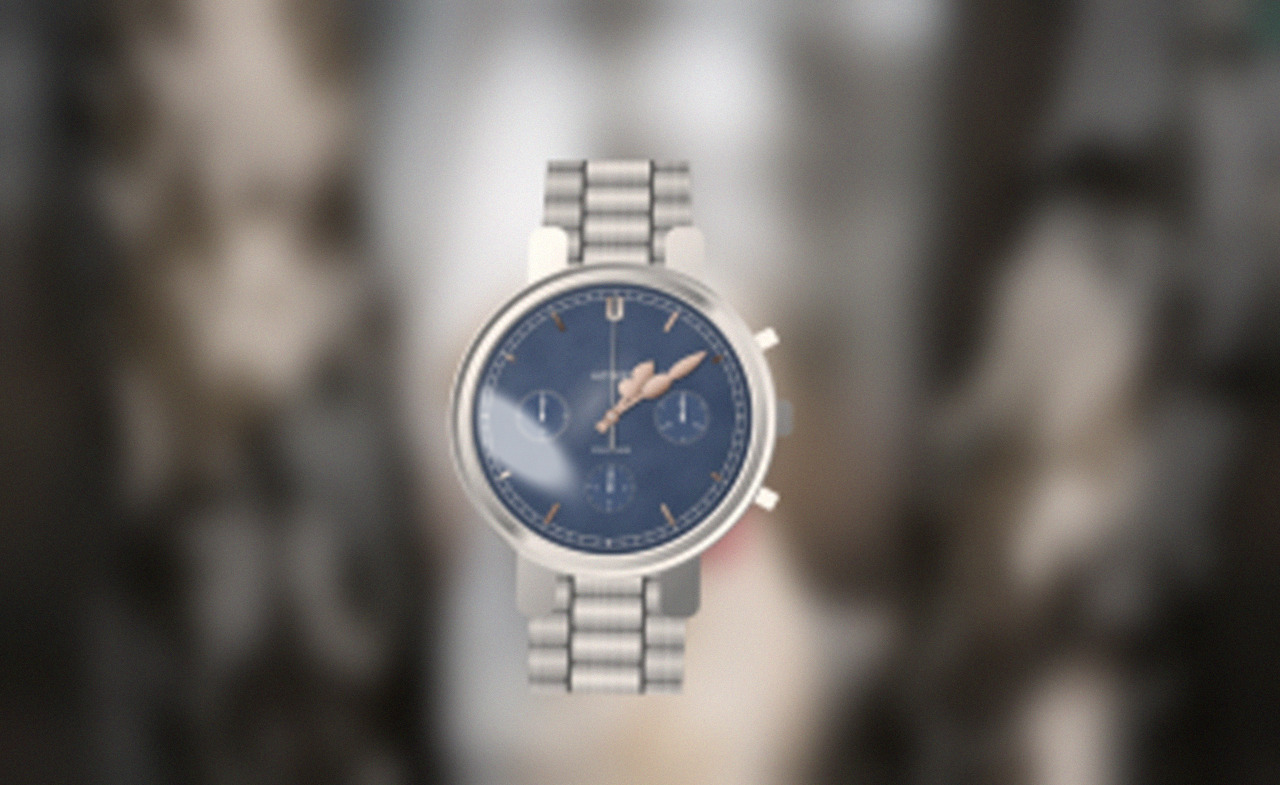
1:09
